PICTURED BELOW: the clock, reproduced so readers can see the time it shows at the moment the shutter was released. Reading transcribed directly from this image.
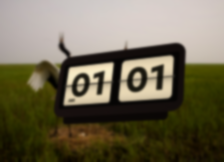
1:01
